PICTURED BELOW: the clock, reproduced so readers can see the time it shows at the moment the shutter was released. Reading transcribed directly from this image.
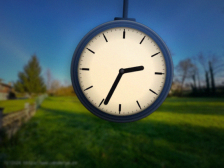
2:34
